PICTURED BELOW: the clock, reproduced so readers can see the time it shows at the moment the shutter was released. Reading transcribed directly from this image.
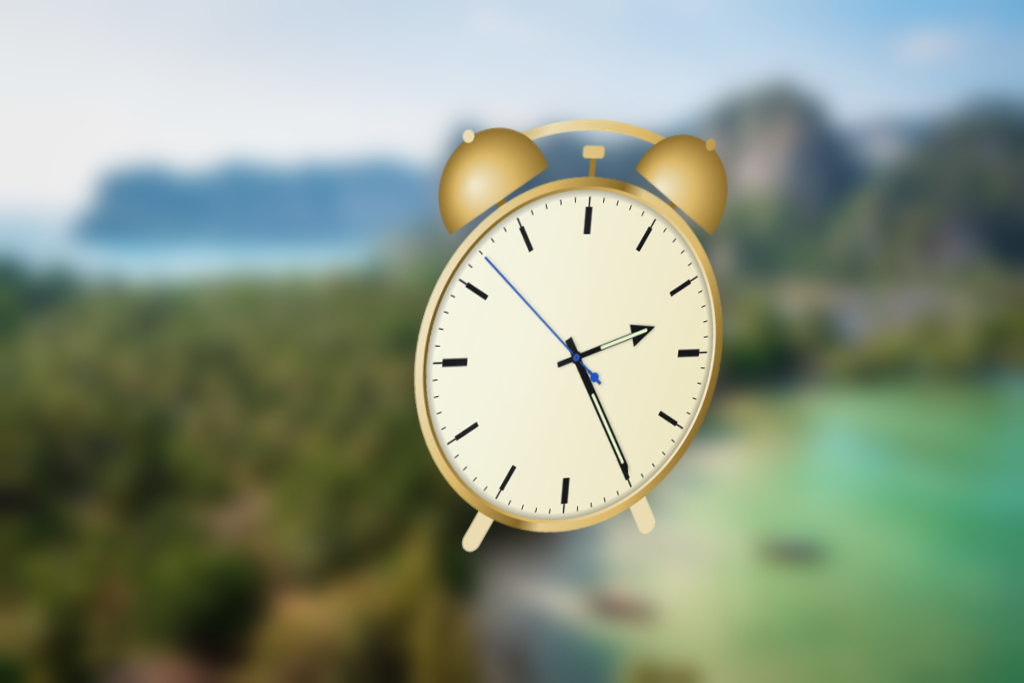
2:24:52
